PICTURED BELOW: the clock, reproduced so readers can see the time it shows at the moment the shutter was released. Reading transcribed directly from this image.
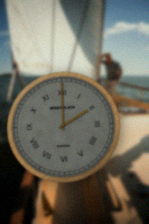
2:00
